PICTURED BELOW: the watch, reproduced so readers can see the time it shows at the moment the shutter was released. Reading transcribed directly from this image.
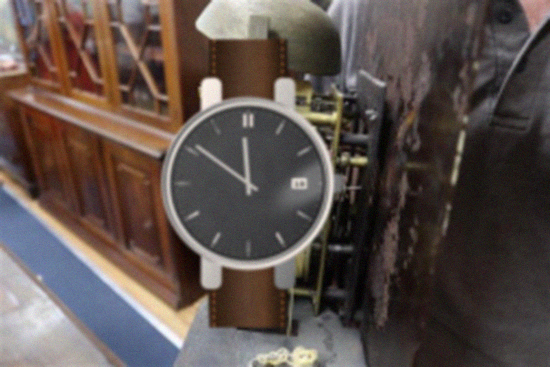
11:51
